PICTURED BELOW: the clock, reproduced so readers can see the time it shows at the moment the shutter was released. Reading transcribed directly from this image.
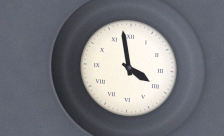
3:58
